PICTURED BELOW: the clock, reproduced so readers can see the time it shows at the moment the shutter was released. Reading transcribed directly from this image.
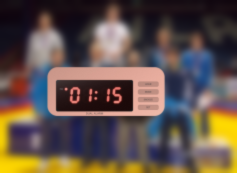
1:15
